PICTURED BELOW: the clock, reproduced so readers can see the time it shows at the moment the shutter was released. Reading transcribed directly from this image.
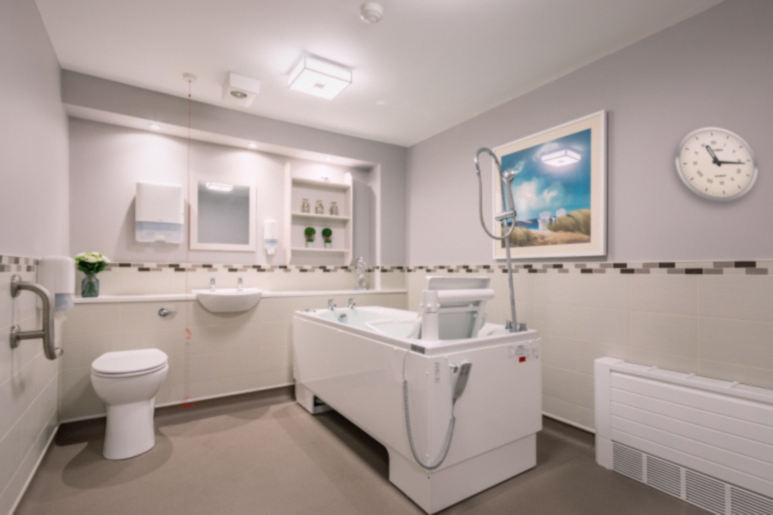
11:16
